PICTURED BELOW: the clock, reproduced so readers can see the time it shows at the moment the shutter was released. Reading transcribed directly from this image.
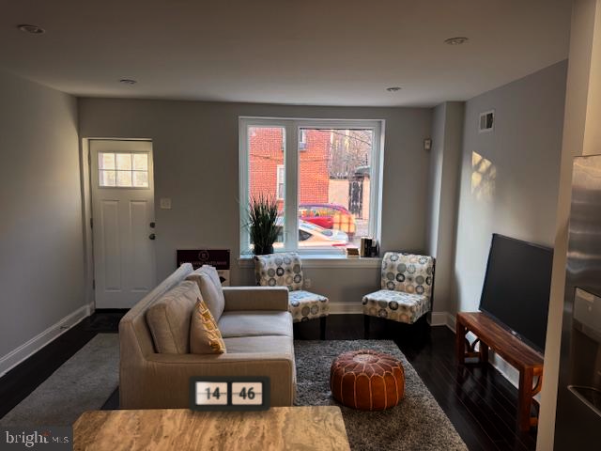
14:46
